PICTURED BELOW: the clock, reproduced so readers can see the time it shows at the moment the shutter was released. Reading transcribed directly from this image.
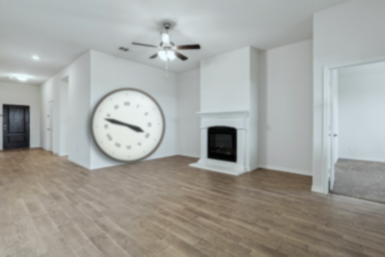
3:48
